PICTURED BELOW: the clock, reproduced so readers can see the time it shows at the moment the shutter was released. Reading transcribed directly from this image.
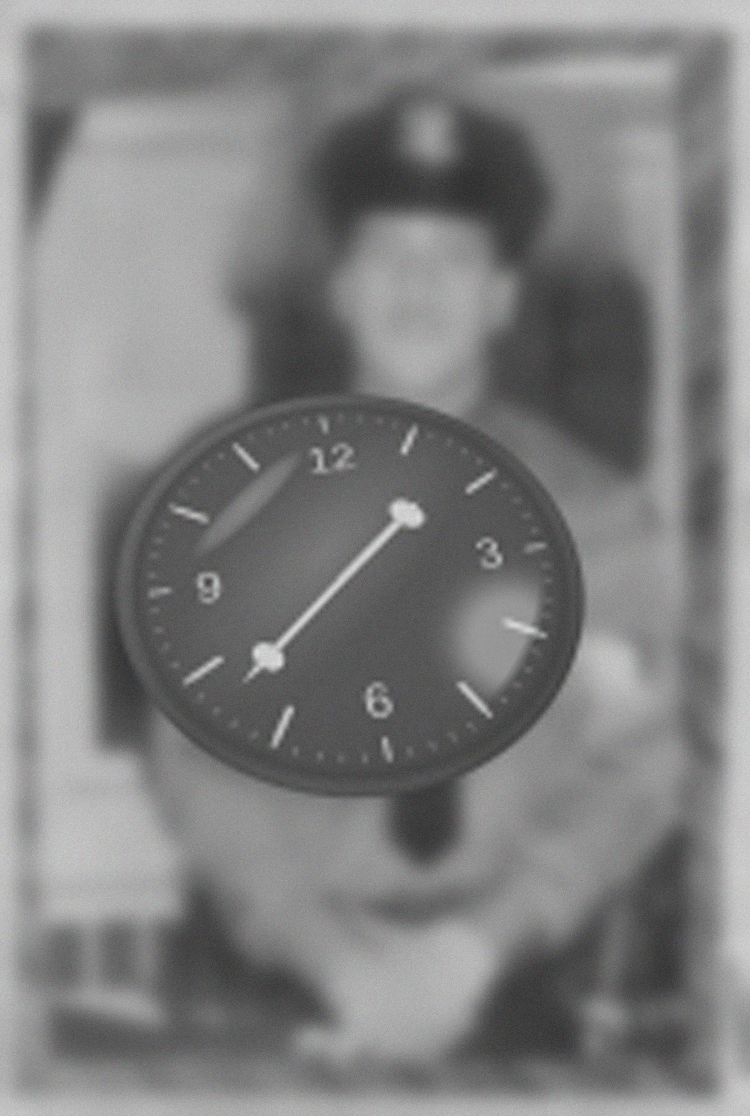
1:38
